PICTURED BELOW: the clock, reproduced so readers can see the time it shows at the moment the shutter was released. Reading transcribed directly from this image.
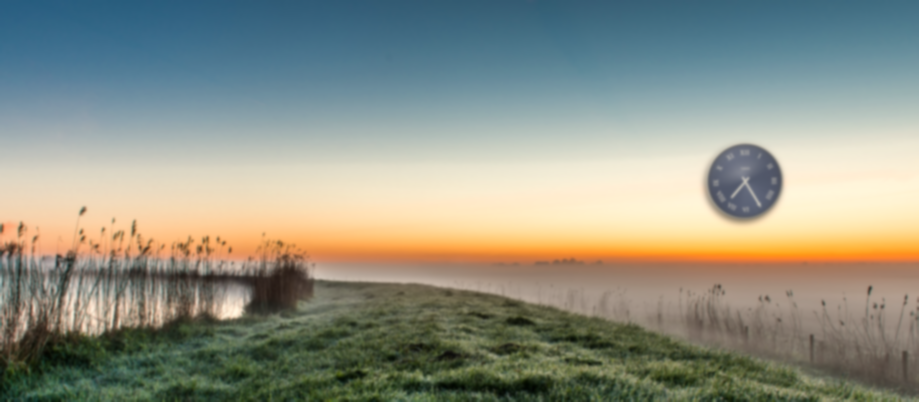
7:25
